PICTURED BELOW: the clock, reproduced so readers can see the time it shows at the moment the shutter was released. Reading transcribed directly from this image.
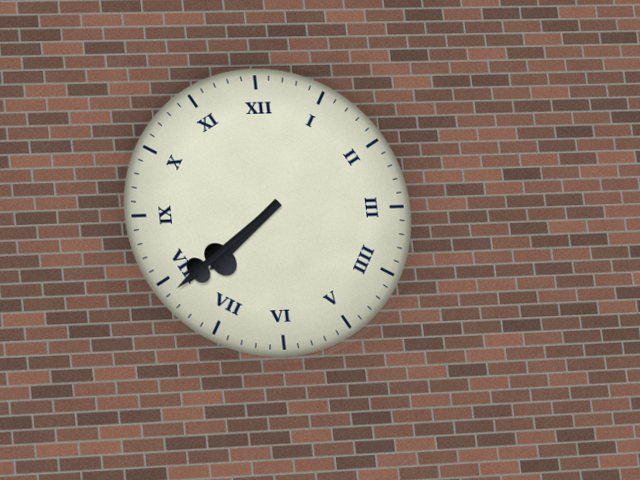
7:39
